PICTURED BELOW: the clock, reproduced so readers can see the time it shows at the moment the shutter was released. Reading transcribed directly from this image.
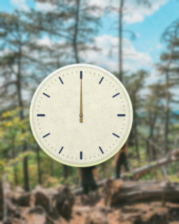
12:00
